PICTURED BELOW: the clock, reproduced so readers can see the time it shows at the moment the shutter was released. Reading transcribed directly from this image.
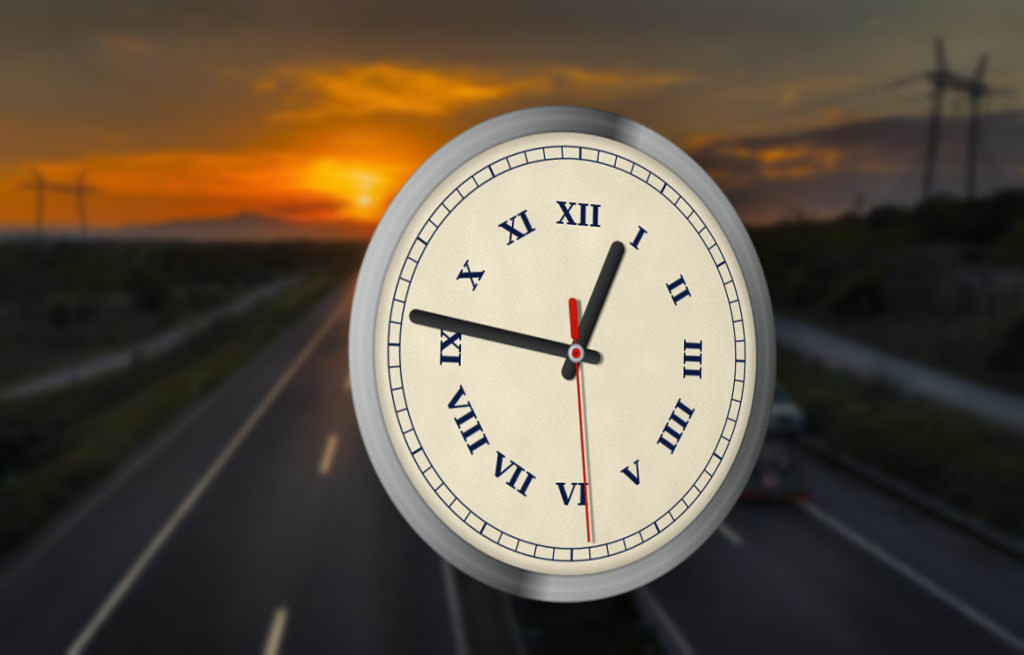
12:46:29
